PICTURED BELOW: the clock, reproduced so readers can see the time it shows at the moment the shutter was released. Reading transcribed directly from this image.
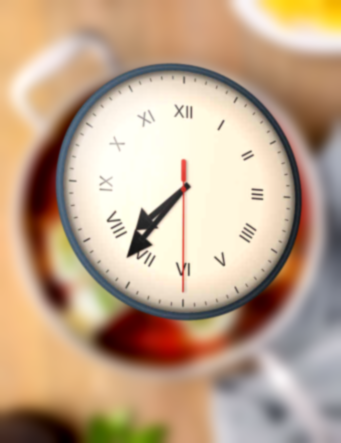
7:36:30
